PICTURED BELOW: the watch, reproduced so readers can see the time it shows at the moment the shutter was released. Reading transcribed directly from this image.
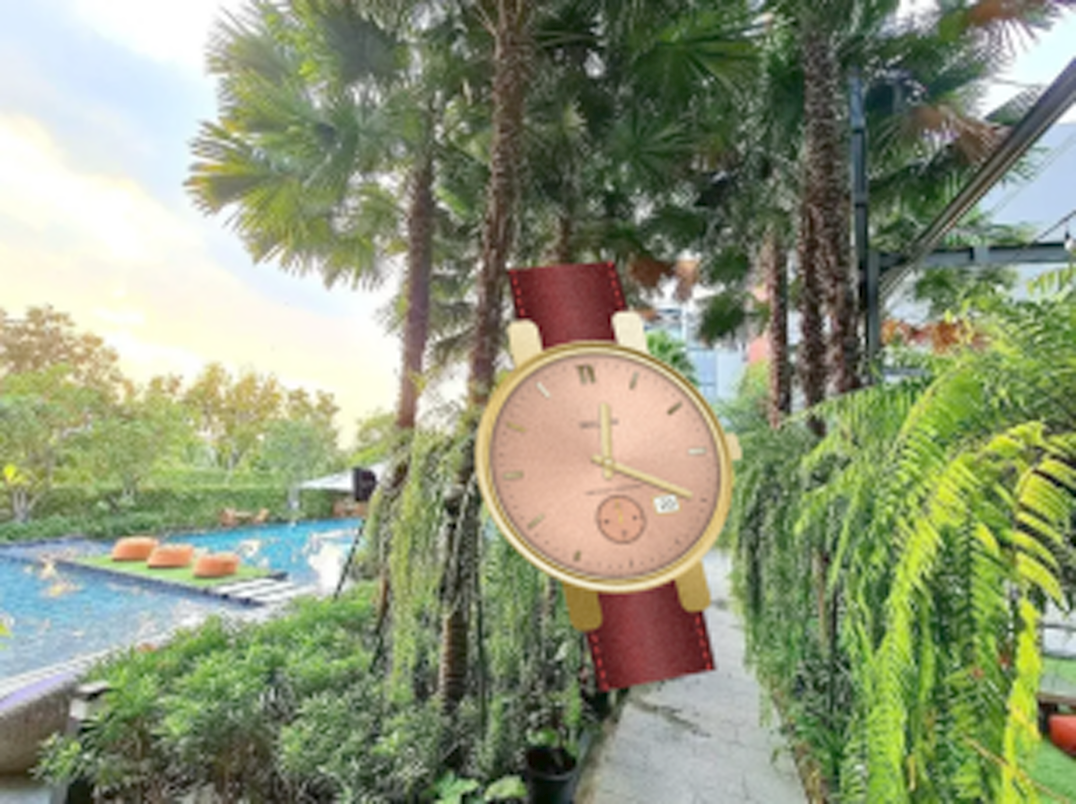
12:20
